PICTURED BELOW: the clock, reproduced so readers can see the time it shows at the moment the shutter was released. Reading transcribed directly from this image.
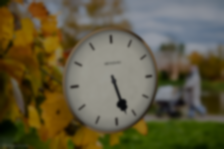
5:27
